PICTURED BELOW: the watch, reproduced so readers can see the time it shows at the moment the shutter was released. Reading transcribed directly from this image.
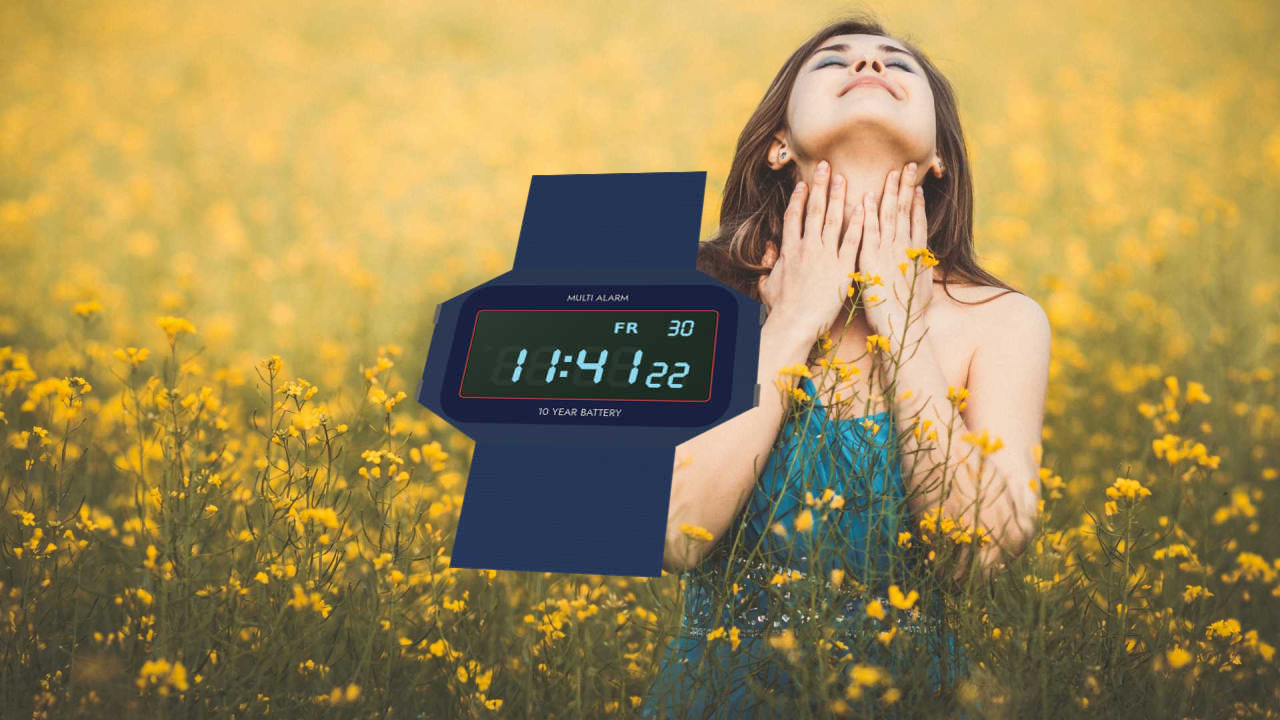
11:41:22
